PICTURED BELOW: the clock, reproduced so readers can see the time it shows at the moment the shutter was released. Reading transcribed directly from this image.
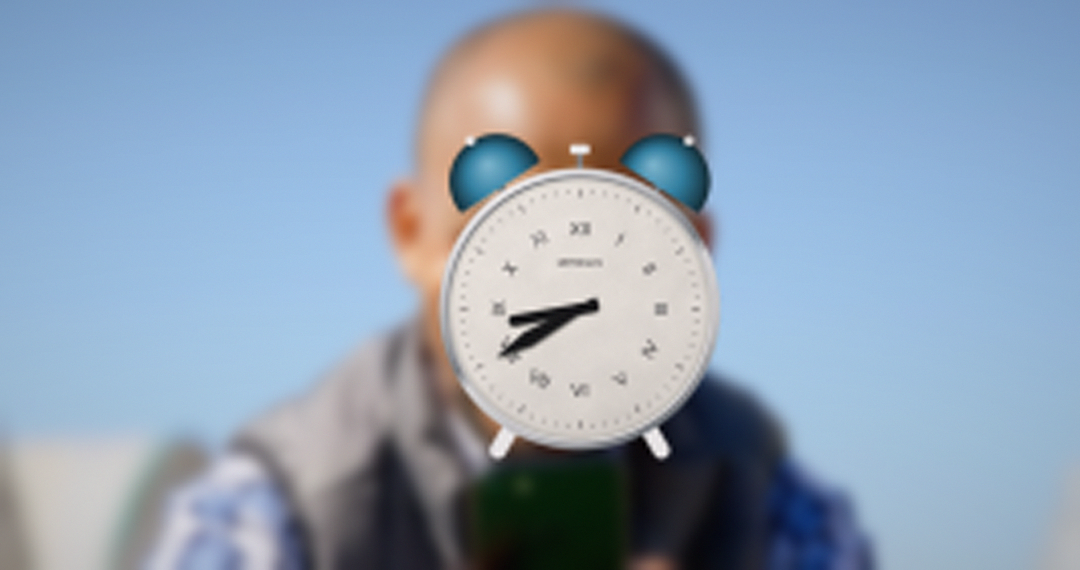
8:40
